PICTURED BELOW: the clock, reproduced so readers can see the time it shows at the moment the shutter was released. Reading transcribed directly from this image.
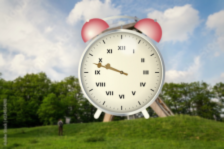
9:48
